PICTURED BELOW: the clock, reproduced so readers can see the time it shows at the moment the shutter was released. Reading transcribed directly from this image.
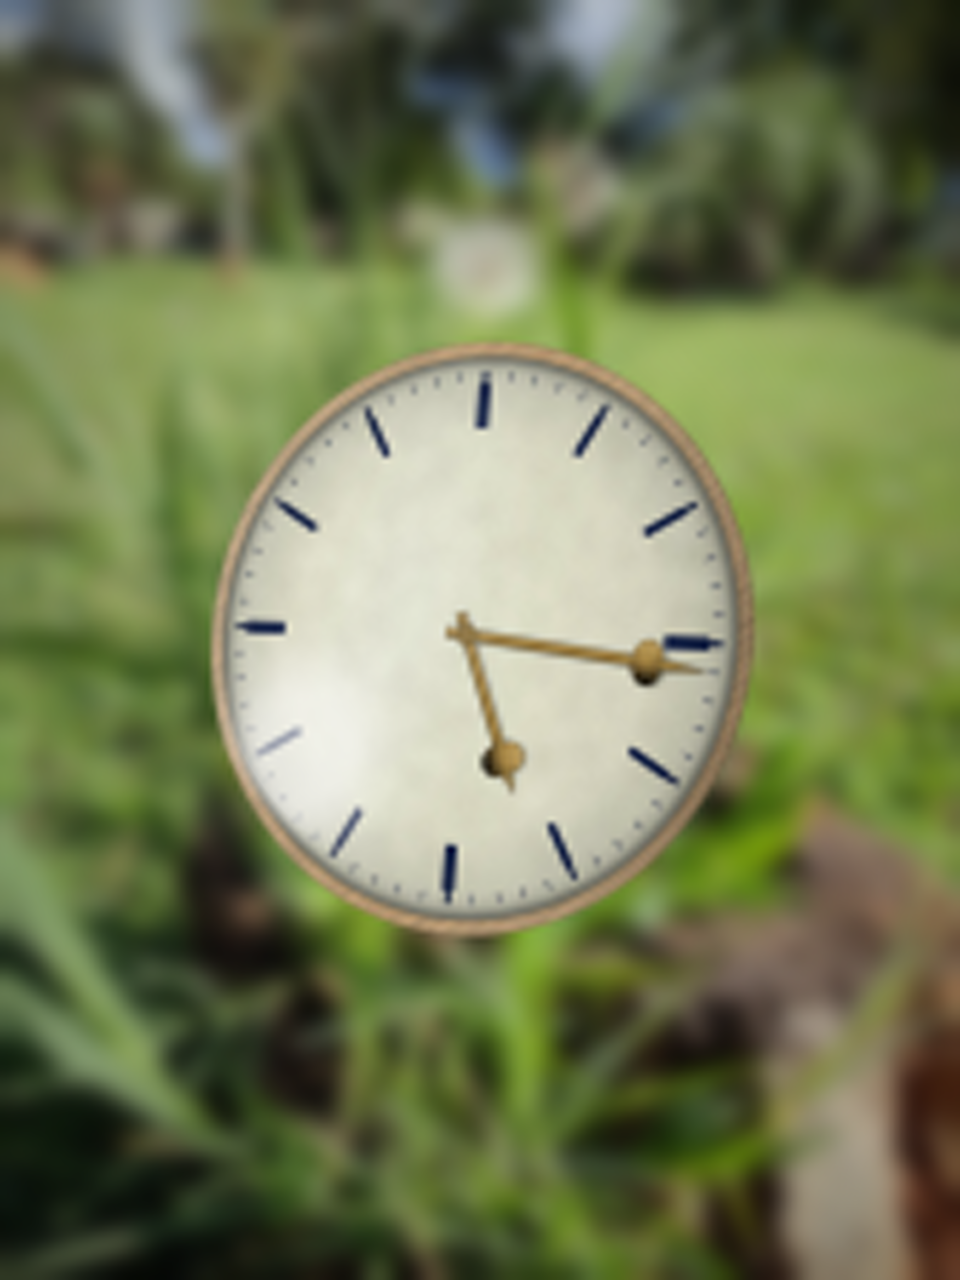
5:16
